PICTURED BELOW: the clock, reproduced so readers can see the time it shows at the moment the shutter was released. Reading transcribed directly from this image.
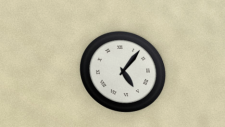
5:07
